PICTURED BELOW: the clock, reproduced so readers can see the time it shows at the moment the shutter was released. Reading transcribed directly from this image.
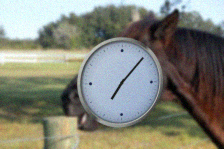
7:07
